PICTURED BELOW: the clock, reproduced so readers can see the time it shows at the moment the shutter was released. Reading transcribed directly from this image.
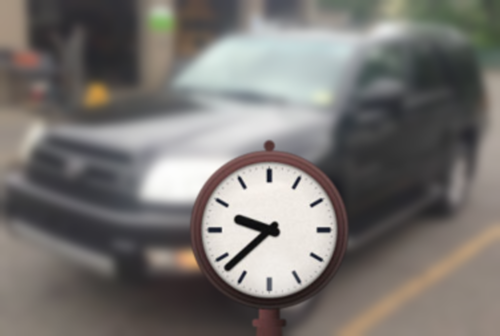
9:38
